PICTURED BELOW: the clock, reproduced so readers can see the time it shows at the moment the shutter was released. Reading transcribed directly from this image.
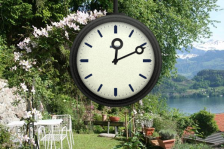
12:11
